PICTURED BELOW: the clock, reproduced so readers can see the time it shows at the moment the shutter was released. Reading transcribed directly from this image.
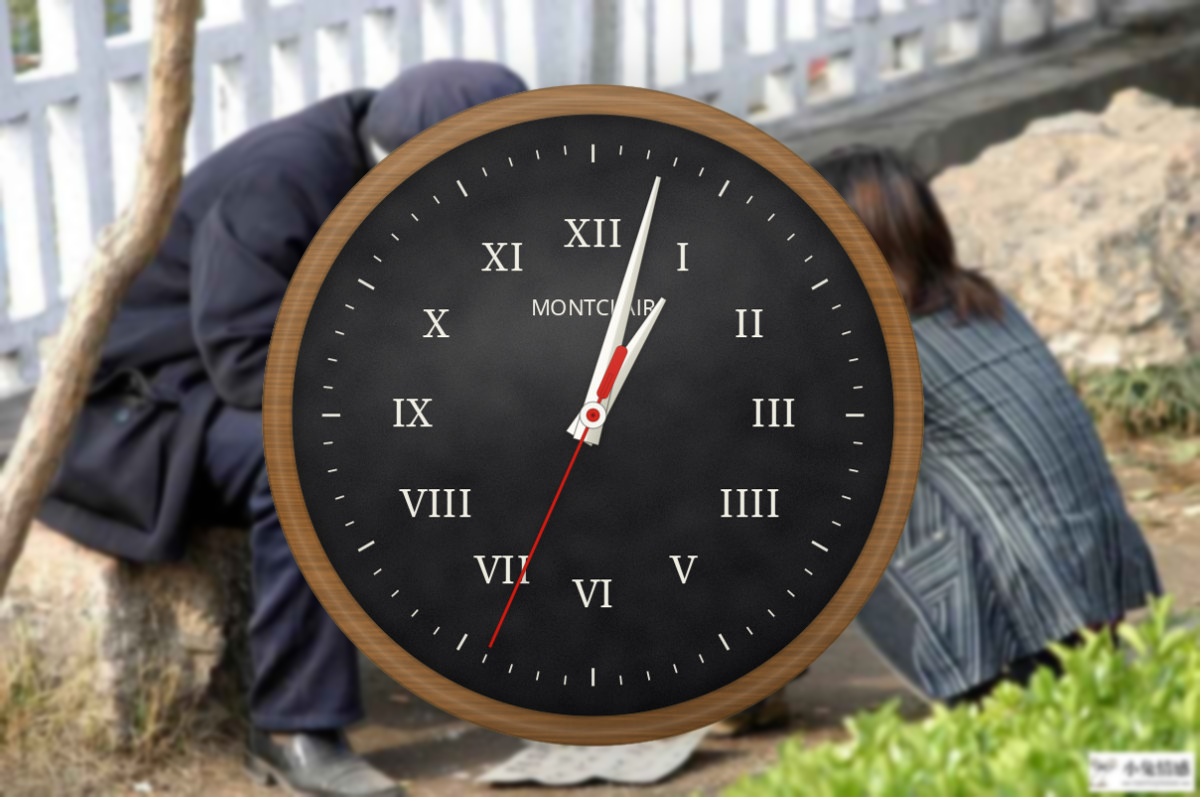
1:02:34
